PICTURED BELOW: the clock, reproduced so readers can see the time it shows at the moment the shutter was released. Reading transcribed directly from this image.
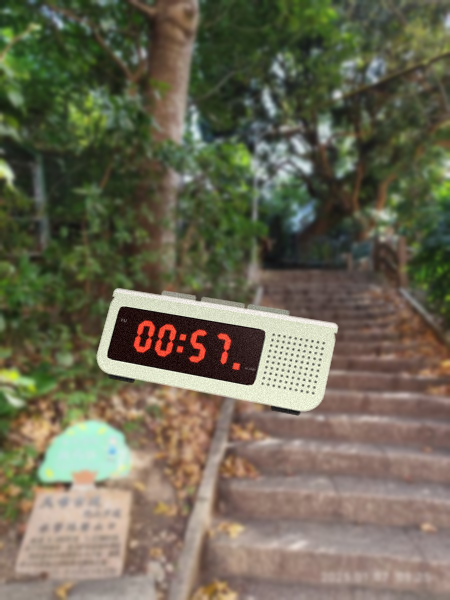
0:57
